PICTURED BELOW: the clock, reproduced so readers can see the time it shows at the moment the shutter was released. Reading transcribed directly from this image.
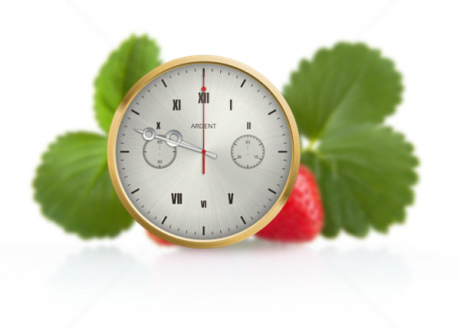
9:48
